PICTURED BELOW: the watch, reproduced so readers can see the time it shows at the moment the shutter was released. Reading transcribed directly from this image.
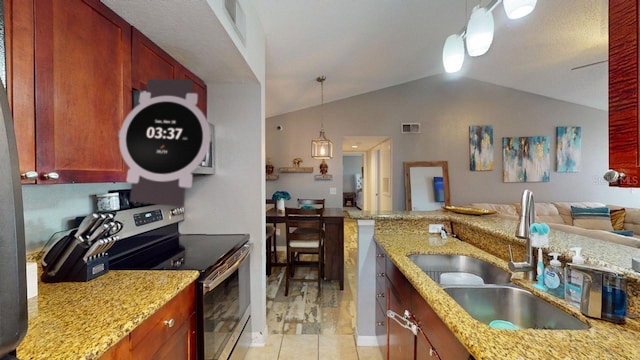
3:37
